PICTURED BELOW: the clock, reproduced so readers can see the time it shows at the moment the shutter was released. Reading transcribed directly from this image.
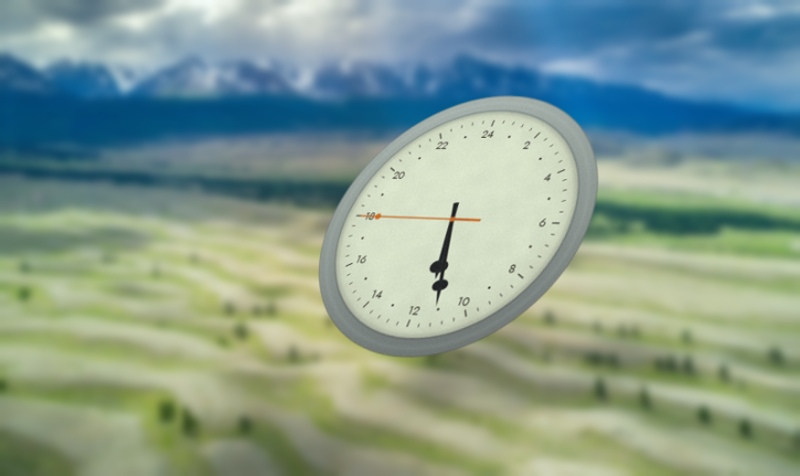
11:27:45
